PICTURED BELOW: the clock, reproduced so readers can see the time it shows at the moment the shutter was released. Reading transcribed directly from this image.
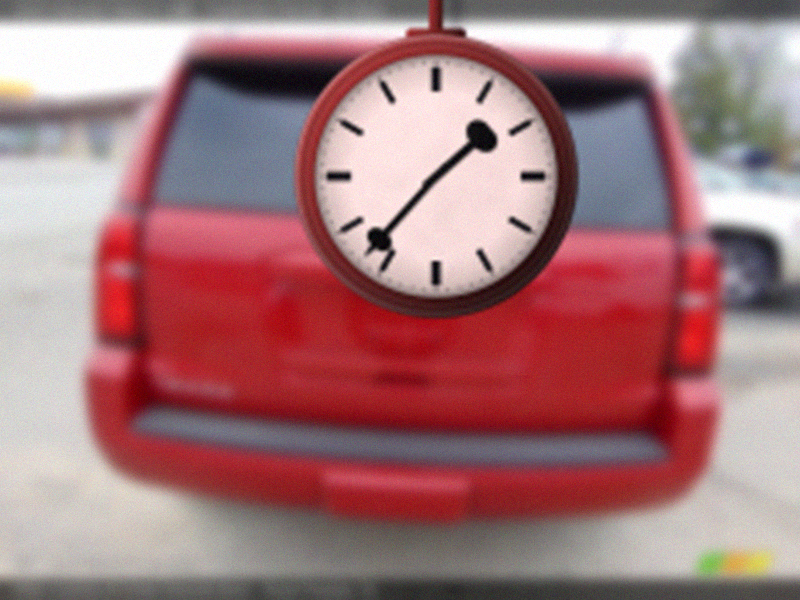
1:37
